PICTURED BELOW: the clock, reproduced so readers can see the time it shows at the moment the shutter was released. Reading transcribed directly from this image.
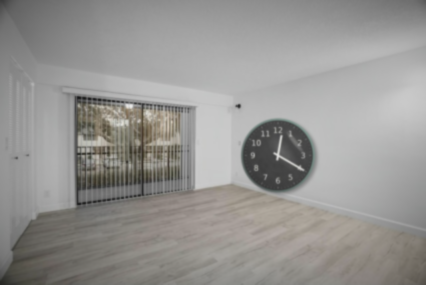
12:20
